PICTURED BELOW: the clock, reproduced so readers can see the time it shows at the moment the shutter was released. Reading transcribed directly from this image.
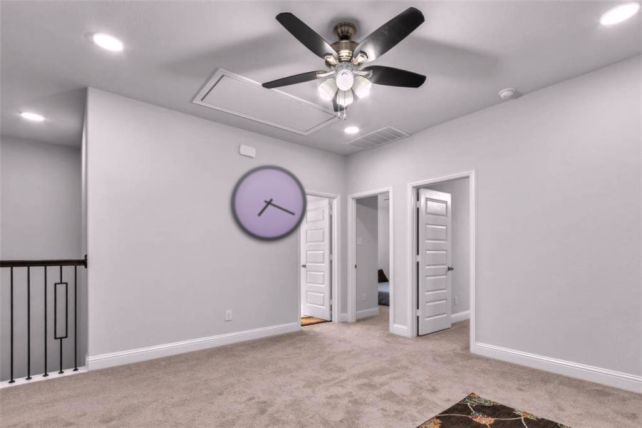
7:19
